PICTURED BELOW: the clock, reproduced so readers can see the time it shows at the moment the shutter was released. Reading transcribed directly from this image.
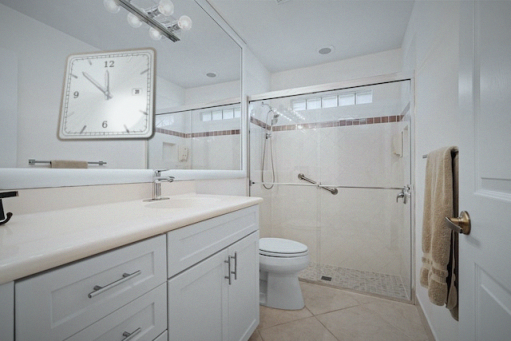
11:52
